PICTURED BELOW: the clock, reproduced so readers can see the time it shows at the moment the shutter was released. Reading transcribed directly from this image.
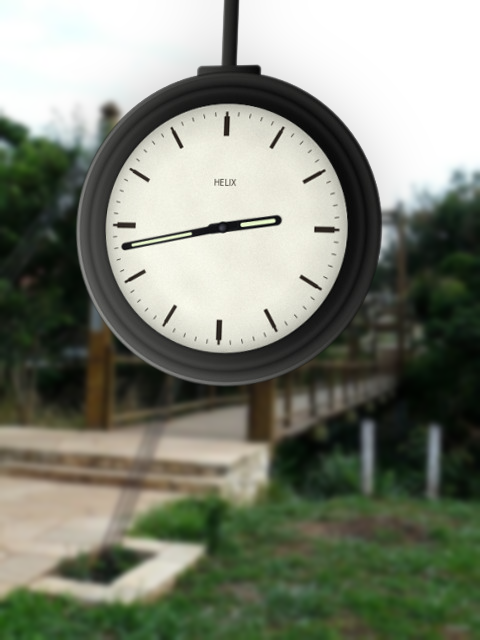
2:43
